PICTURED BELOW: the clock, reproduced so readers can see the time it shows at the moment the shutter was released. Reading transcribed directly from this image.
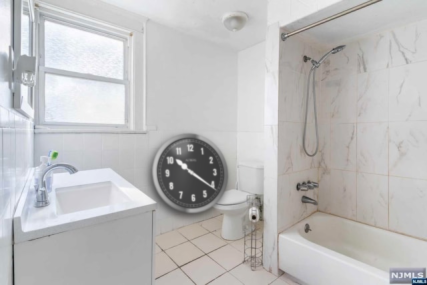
10:21
